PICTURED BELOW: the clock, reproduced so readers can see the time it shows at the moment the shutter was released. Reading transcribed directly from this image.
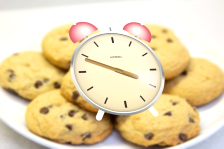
3:49
